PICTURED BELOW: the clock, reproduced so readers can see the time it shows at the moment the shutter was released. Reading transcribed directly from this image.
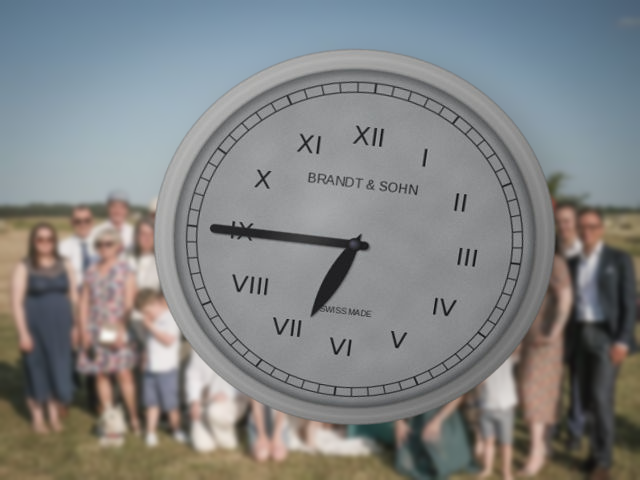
6:45
